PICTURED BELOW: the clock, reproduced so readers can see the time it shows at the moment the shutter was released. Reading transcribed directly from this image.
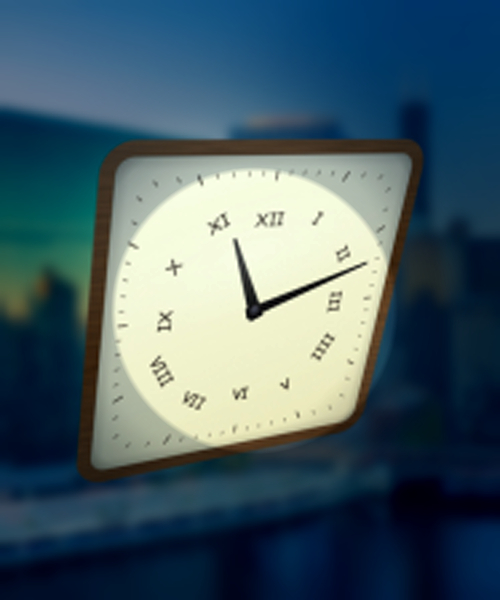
11:12
